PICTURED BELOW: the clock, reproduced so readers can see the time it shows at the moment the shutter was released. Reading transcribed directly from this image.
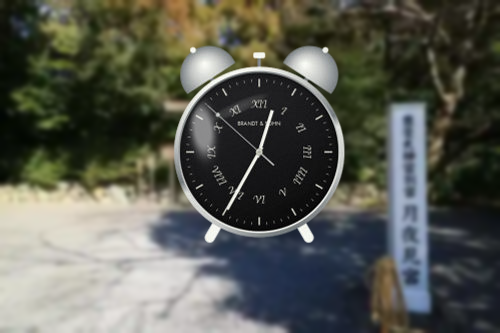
12:34:52
